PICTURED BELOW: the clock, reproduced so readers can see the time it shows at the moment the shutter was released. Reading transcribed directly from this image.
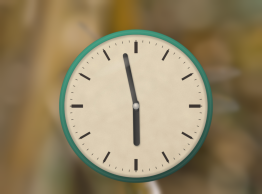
5:58
